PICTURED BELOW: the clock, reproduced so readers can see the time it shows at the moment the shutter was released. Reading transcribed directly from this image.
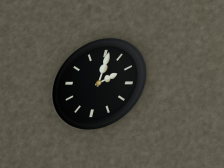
2:01
